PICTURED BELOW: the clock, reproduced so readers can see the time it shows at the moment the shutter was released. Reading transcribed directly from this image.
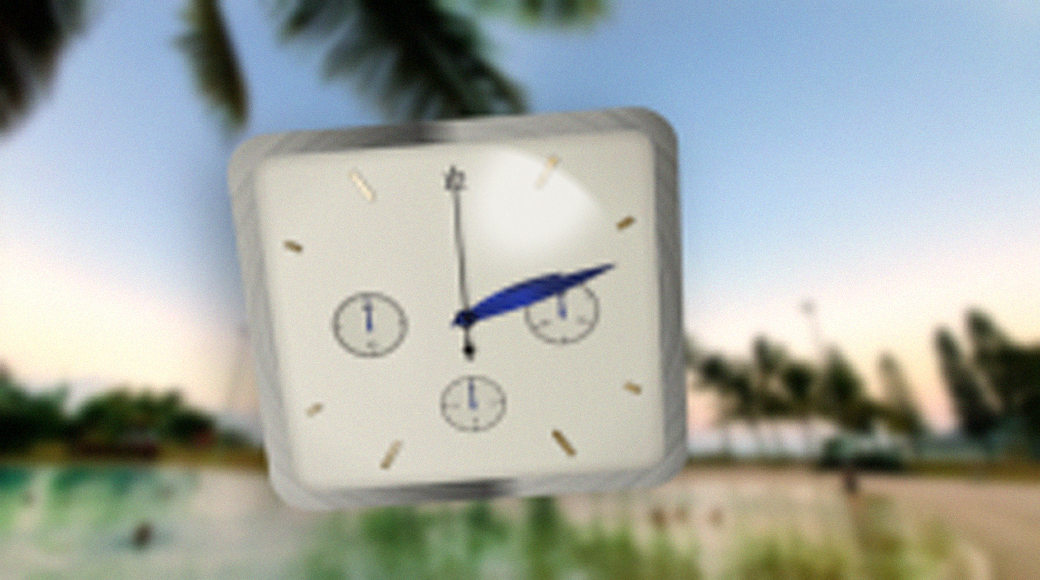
2:12
